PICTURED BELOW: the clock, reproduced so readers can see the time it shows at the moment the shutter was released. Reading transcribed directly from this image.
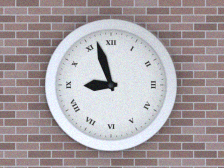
8:57
